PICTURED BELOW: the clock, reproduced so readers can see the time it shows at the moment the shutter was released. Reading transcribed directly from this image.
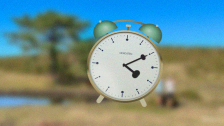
4:10
